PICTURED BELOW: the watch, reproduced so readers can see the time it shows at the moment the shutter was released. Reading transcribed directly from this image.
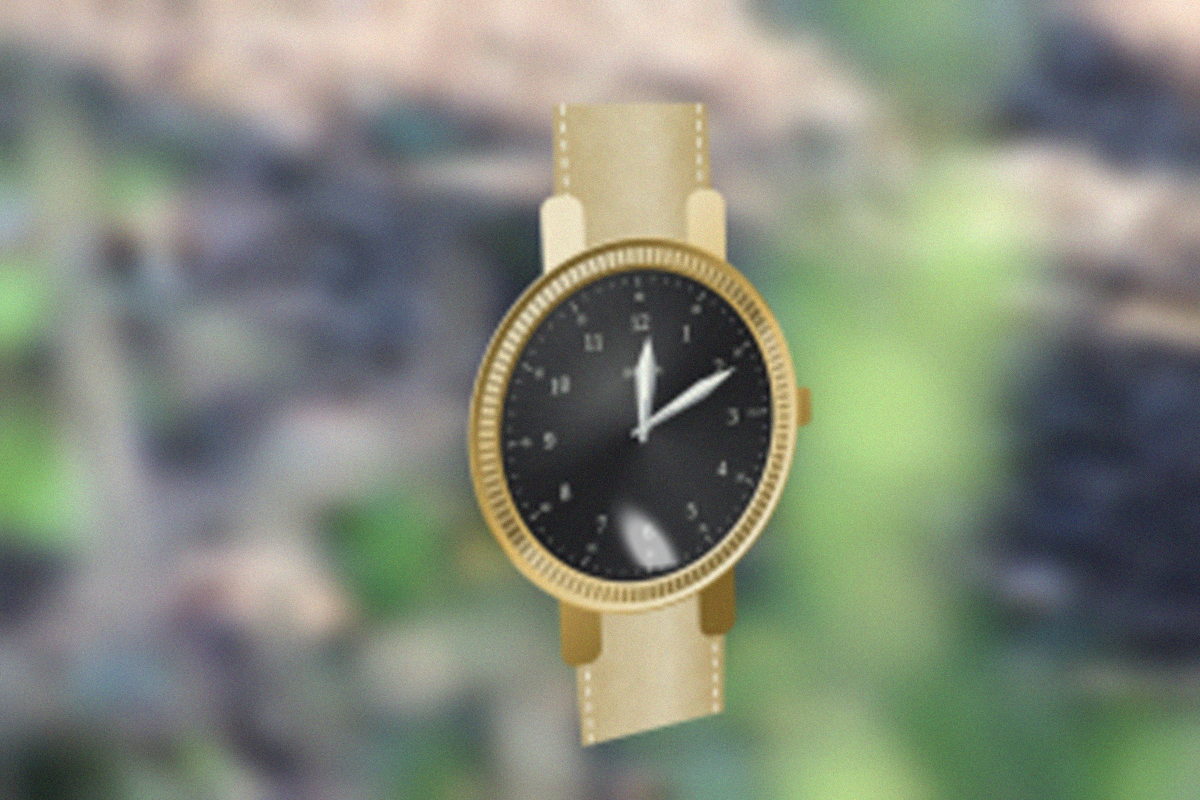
12:11
